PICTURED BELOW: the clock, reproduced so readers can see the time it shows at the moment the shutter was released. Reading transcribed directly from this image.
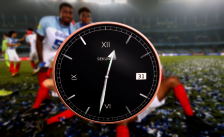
12:32
